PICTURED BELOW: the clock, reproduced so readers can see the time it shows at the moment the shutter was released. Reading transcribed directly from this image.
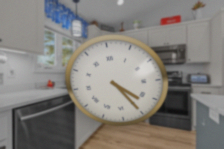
4:25
